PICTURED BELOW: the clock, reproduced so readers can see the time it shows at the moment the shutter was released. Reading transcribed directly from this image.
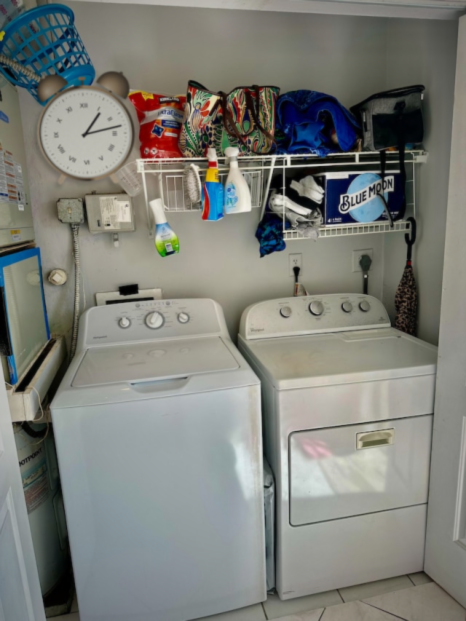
1:13
